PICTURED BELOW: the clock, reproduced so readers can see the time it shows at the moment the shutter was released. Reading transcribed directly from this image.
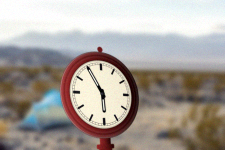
5:55
